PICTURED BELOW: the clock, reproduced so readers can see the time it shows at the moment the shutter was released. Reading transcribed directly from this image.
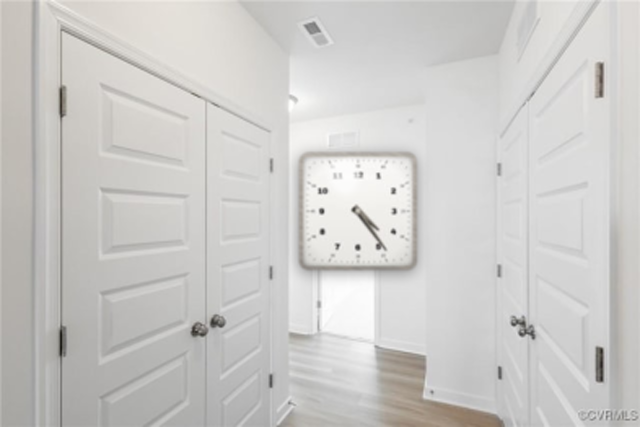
4:24
